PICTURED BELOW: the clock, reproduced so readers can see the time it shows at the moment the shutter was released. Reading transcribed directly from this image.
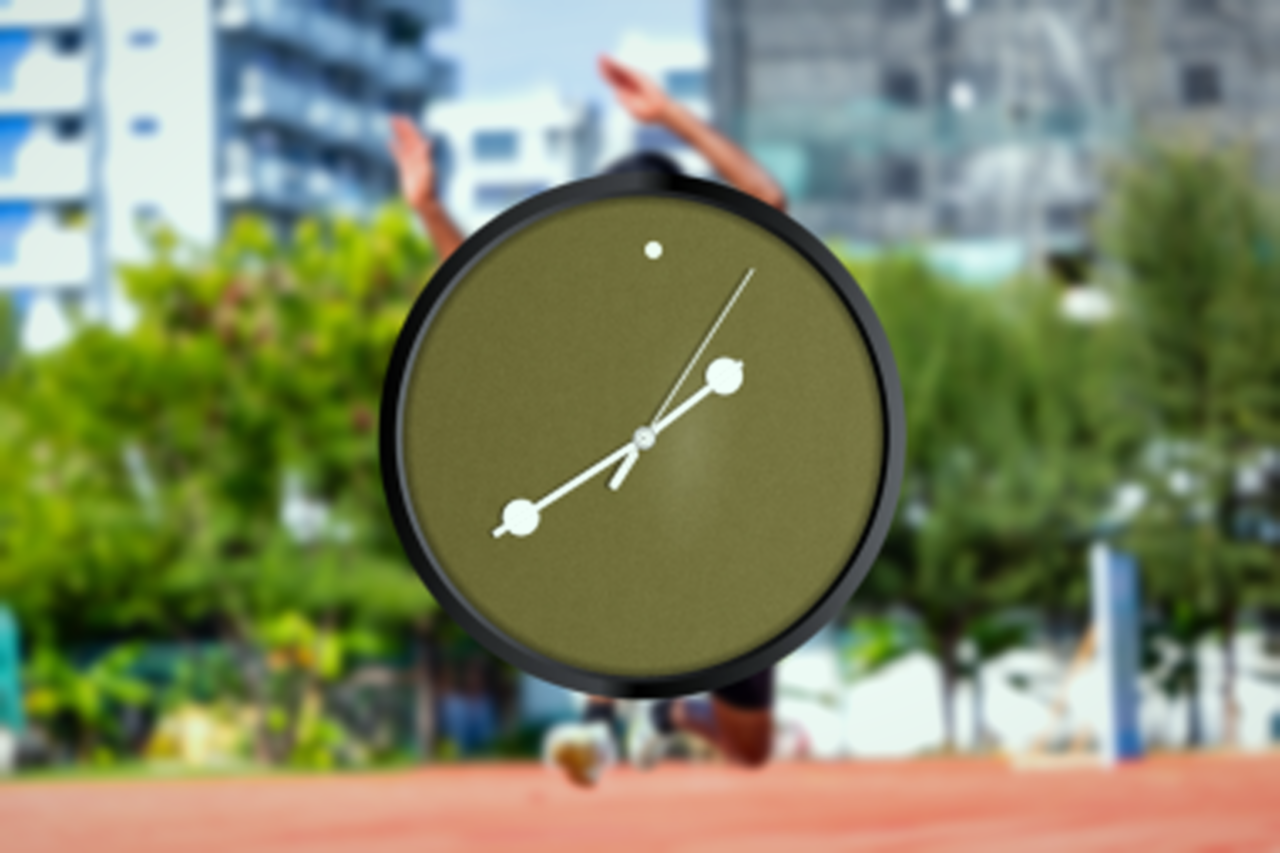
1:39:05
